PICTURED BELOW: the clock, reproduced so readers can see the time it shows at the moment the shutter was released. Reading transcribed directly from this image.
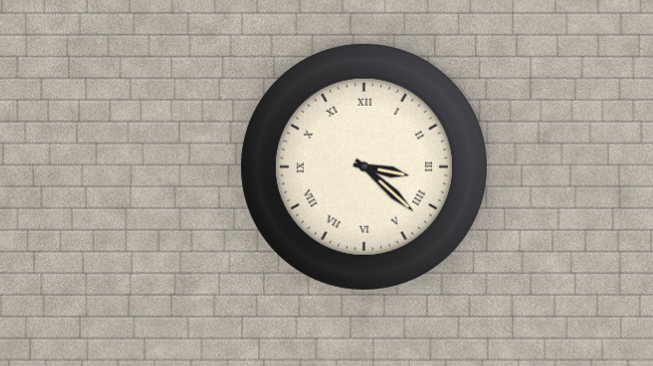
3:22
